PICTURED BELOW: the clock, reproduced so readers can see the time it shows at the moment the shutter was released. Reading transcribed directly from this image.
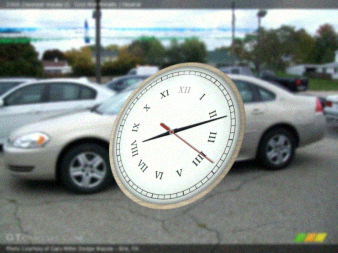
8:11:19
